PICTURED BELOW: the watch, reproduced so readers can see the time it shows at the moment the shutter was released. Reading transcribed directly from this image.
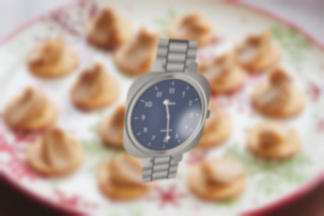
11:29
